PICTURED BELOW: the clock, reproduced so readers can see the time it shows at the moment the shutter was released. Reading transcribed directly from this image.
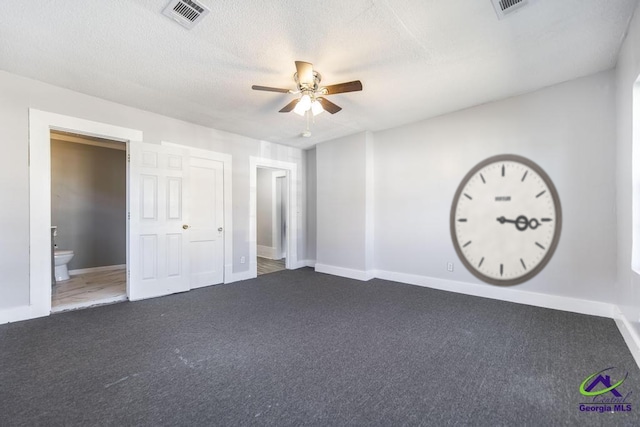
3:16
